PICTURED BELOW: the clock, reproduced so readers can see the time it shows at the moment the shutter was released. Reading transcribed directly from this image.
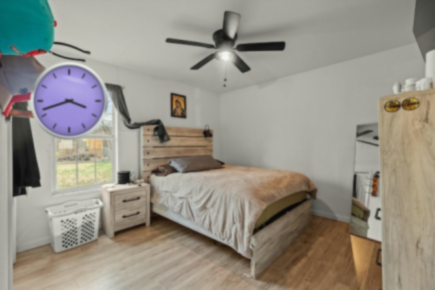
3:42
